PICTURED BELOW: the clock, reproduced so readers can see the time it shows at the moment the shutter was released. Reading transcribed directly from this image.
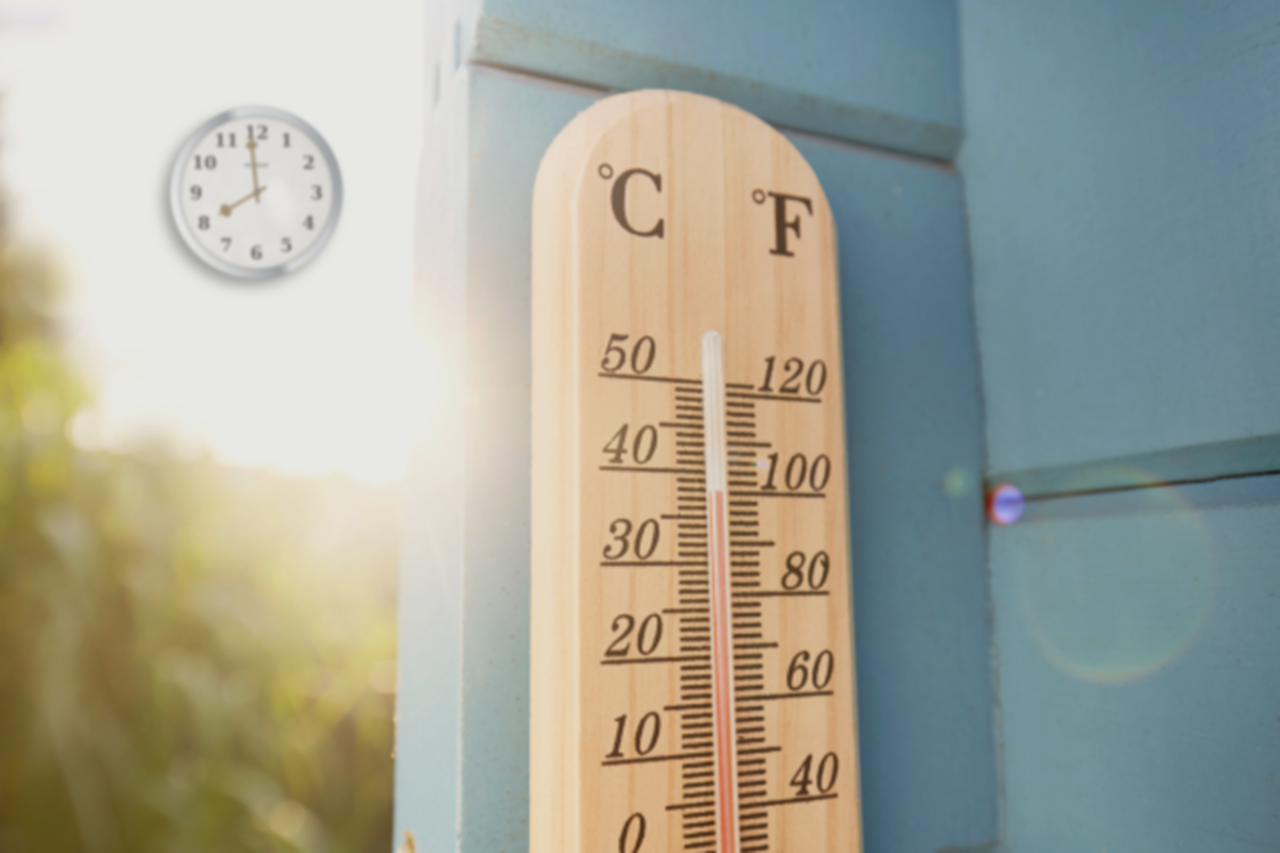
7:59
